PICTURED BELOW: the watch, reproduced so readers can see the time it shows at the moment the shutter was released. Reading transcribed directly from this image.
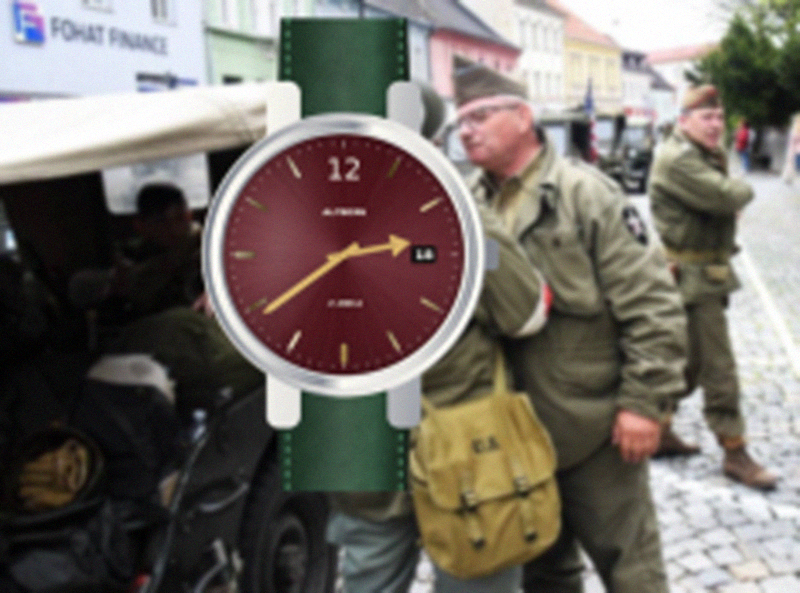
2:39
